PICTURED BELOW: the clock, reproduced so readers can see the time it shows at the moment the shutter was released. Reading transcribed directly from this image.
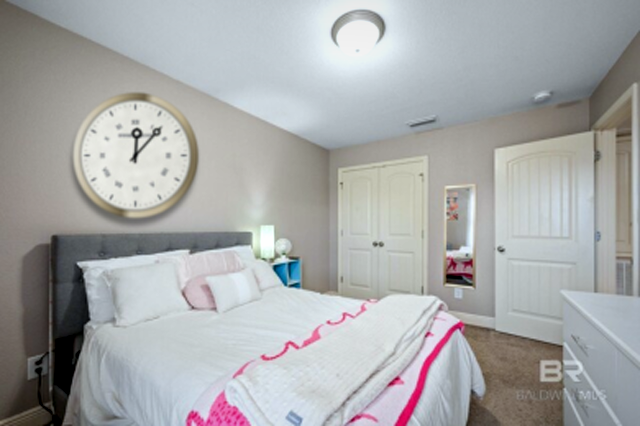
12:07
